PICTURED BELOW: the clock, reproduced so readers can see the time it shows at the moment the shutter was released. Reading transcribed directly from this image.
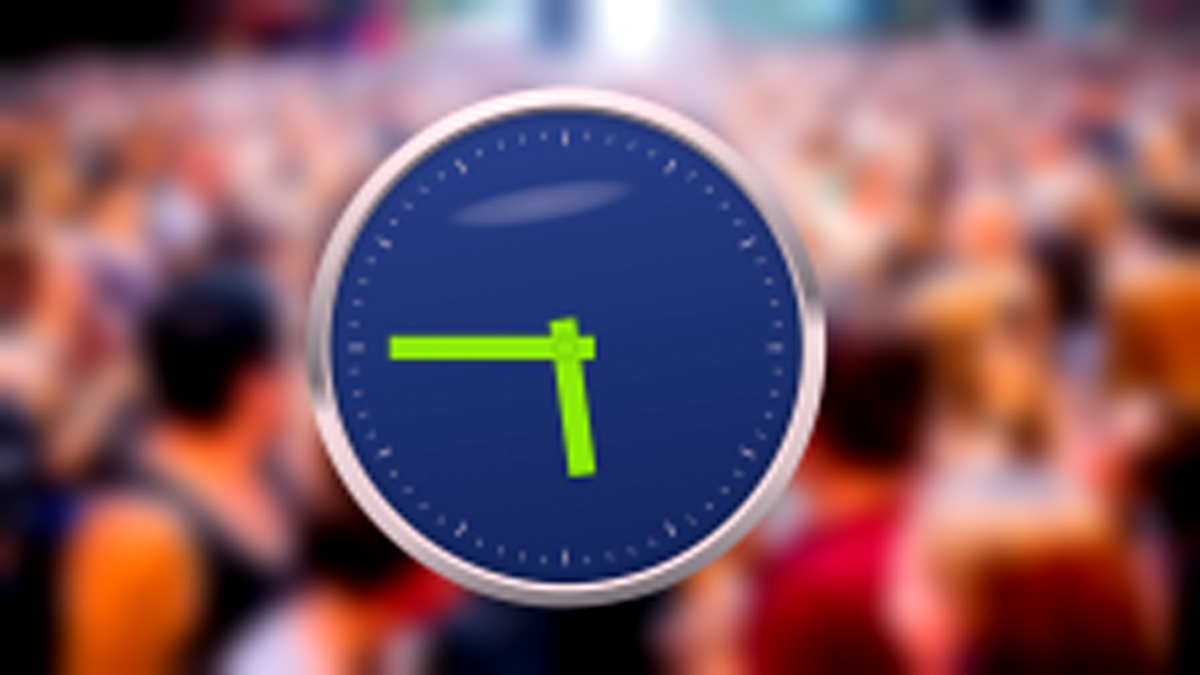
5:45
